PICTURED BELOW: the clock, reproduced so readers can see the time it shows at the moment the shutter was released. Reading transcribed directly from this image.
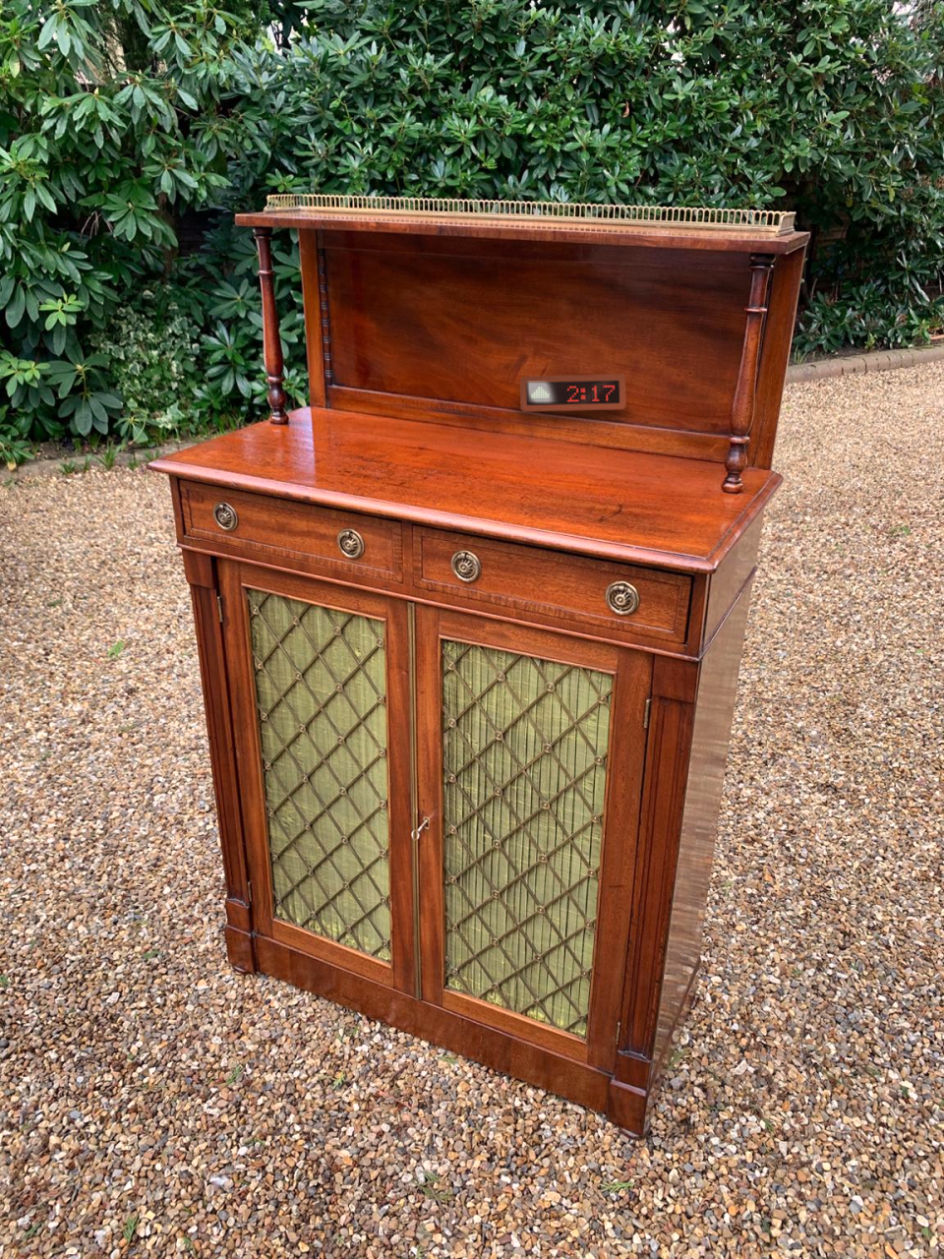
2:17
